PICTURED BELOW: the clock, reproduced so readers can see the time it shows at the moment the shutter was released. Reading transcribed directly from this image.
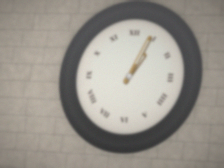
1:04
